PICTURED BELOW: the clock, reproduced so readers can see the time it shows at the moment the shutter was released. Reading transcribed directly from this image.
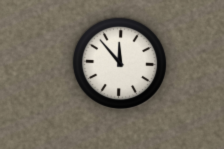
11:53
